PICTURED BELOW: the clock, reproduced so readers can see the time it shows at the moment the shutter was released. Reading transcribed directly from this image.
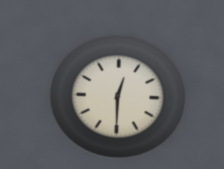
12:30
